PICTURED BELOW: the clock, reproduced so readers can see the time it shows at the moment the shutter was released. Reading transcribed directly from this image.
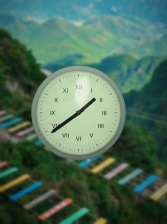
1:39
